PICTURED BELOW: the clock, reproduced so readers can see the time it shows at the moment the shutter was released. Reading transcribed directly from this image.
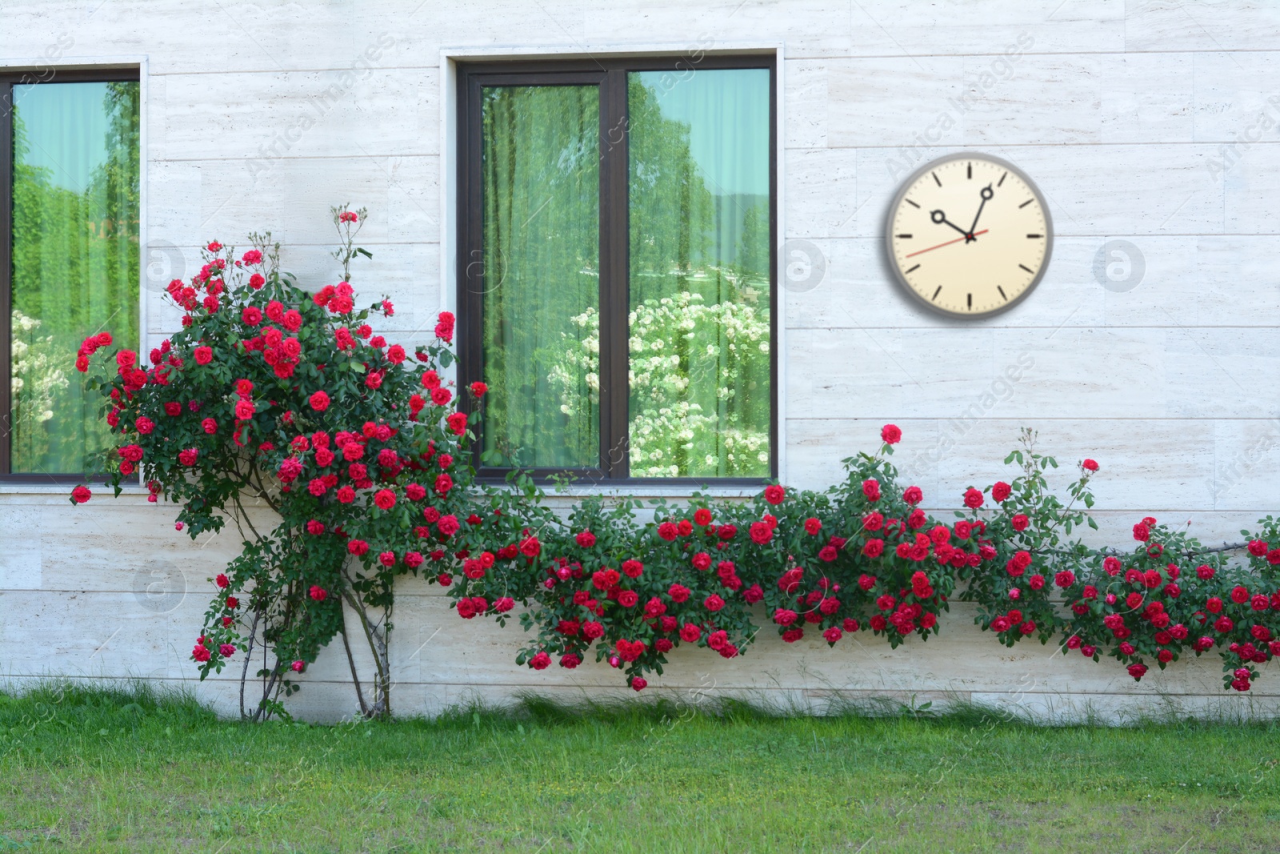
10:03:42
